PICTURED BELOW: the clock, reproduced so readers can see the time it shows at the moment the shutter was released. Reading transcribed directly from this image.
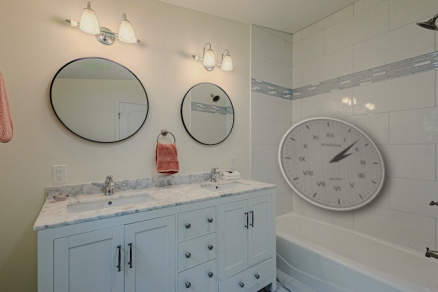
2:08
